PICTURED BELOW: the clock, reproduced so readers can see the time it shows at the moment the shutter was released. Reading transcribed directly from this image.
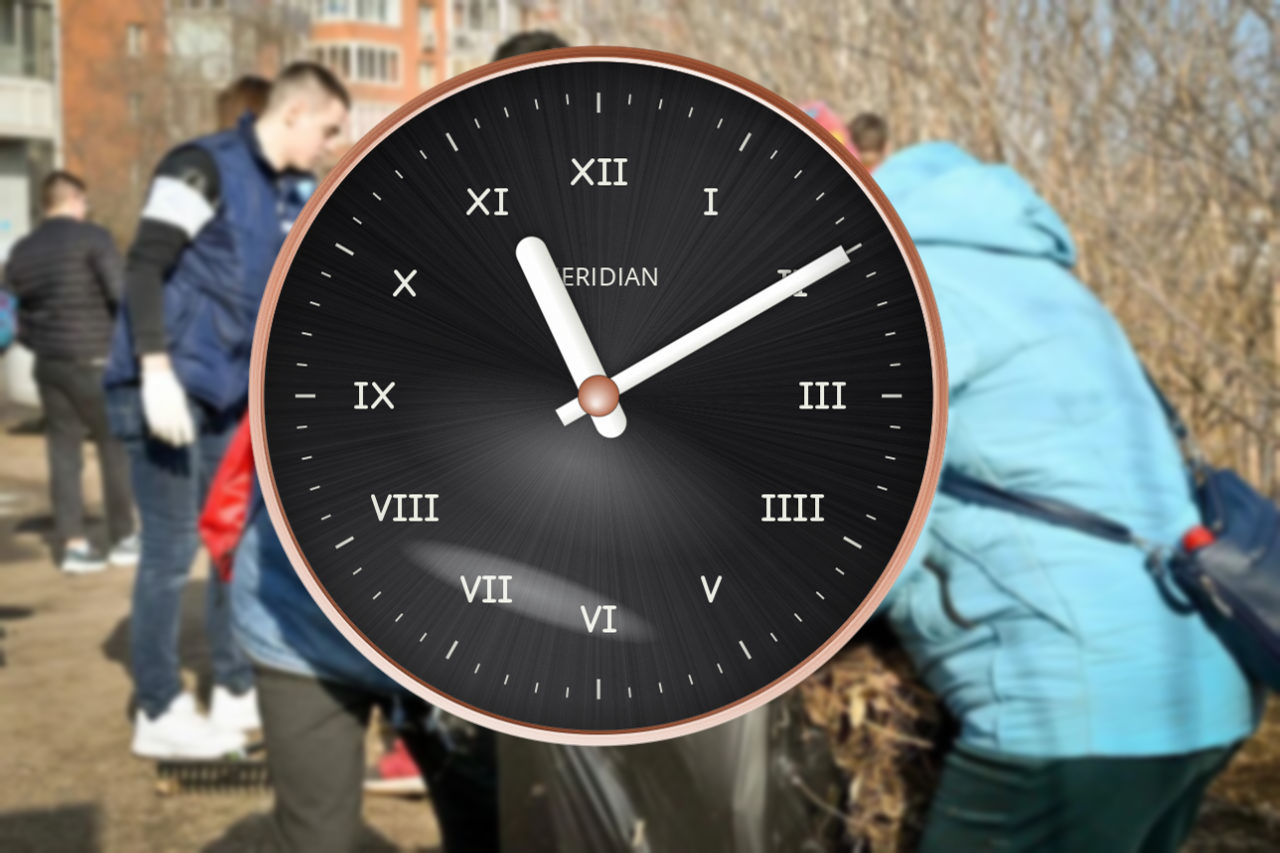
11:10
